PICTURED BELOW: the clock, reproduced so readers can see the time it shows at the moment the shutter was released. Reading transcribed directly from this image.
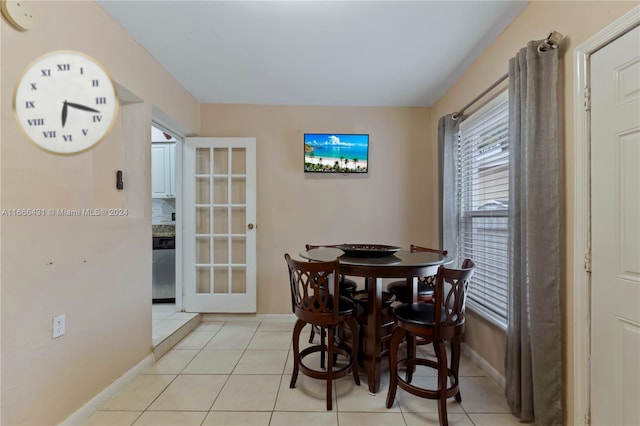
6:18
